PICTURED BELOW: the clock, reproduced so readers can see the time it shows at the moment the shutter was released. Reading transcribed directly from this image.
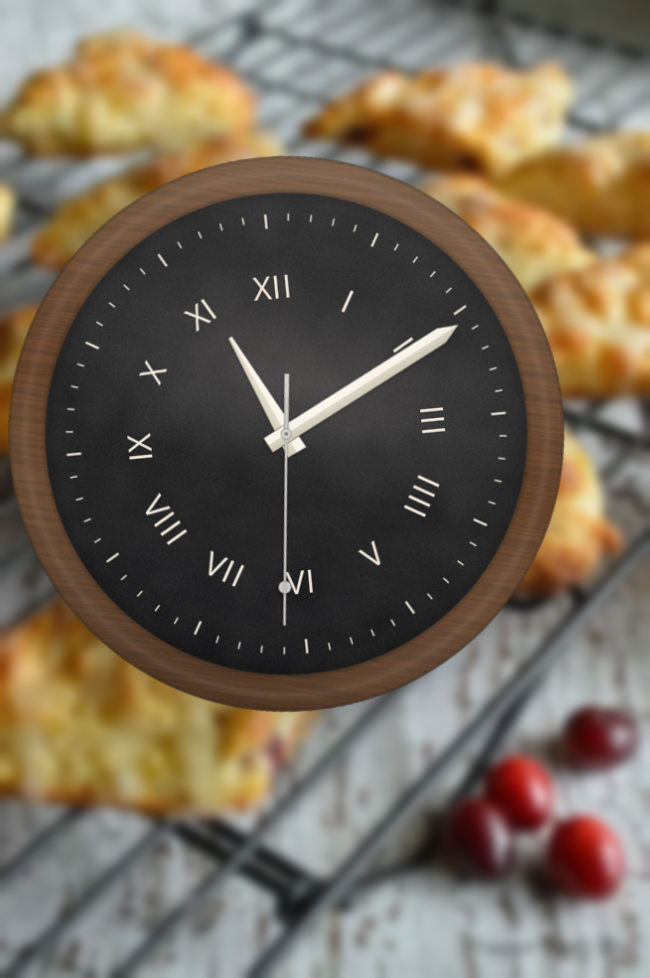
11:10:31
